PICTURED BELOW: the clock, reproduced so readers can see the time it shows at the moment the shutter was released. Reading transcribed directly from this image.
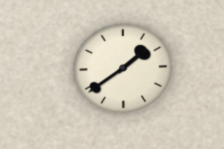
1:39
